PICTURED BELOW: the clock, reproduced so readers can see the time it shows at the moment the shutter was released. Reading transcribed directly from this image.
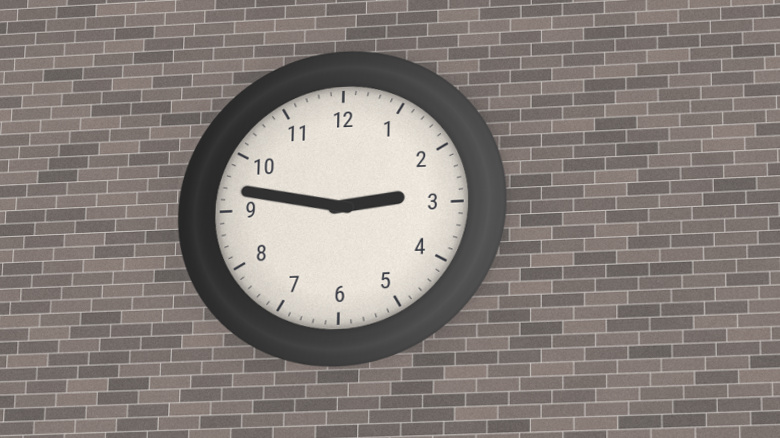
2:47
